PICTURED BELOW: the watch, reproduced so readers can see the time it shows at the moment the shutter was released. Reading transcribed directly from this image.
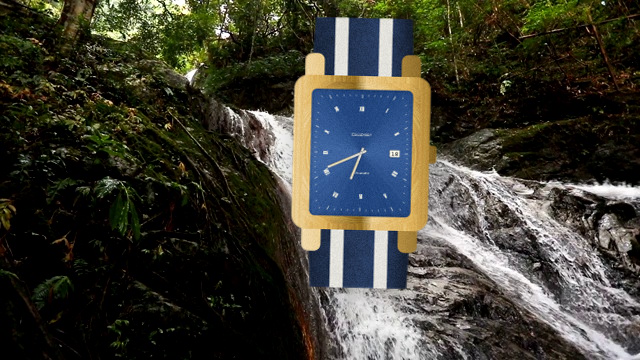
6:41
